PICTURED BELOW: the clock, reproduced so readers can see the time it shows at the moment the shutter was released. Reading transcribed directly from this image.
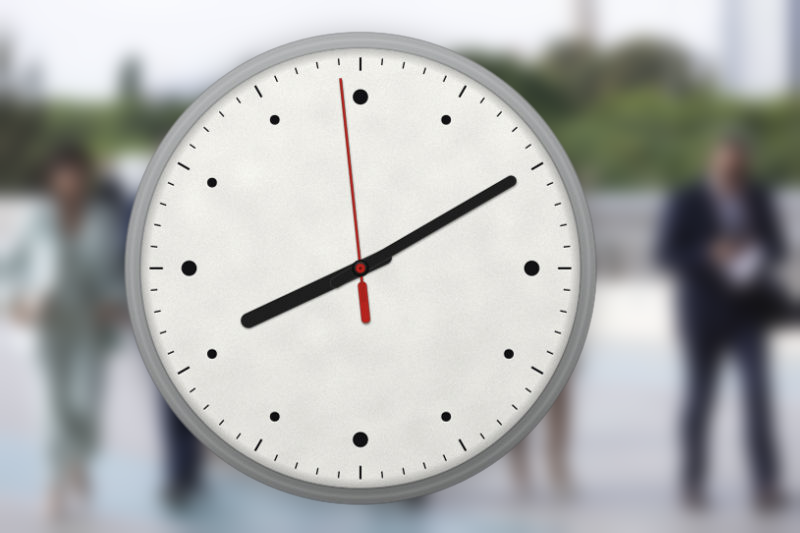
8:09:59
